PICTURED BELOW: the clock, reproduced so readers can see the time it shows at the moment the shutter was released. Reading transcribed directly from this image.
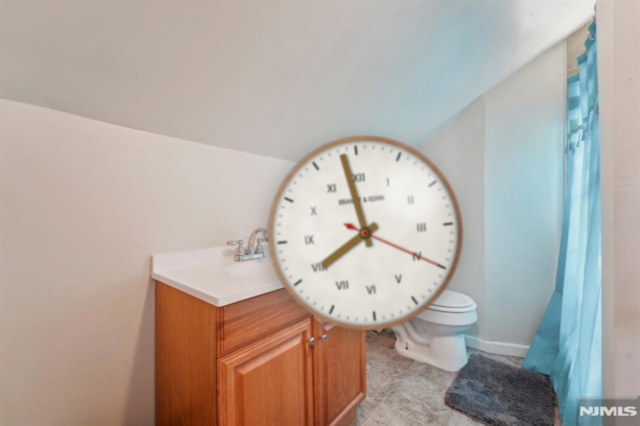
7:58:20
